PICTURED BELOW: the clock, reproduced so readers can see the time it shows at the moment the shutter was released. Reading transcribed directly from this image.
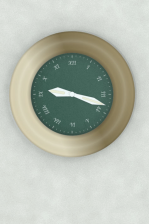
9:18
